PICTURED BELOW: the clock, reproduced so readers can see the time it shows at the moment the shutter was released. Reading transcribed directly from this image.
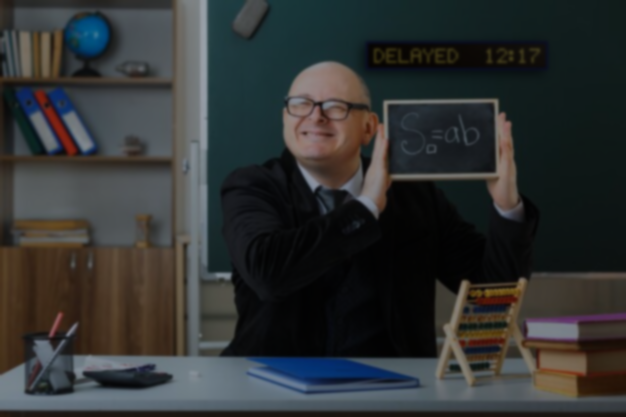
12:17
